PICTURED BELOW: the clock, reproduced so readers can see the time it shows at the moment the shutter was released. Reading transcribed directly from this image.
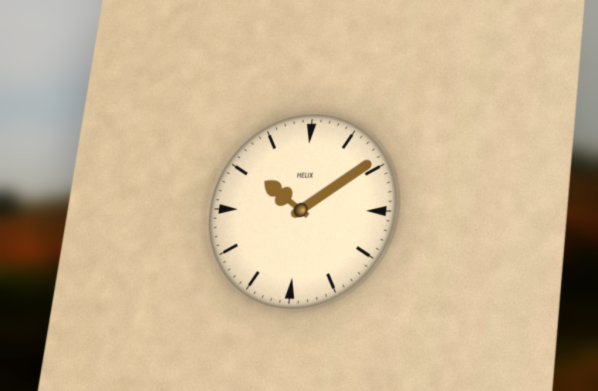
10:09
